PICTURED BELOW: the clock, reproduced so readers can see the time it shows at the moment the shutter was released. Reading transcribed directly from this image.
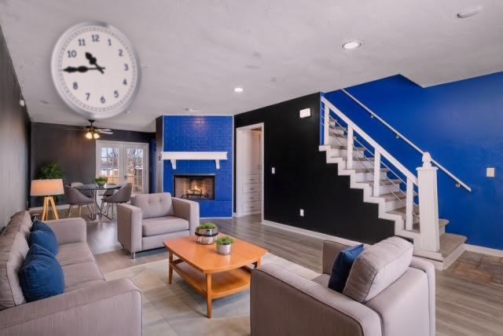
10:45
